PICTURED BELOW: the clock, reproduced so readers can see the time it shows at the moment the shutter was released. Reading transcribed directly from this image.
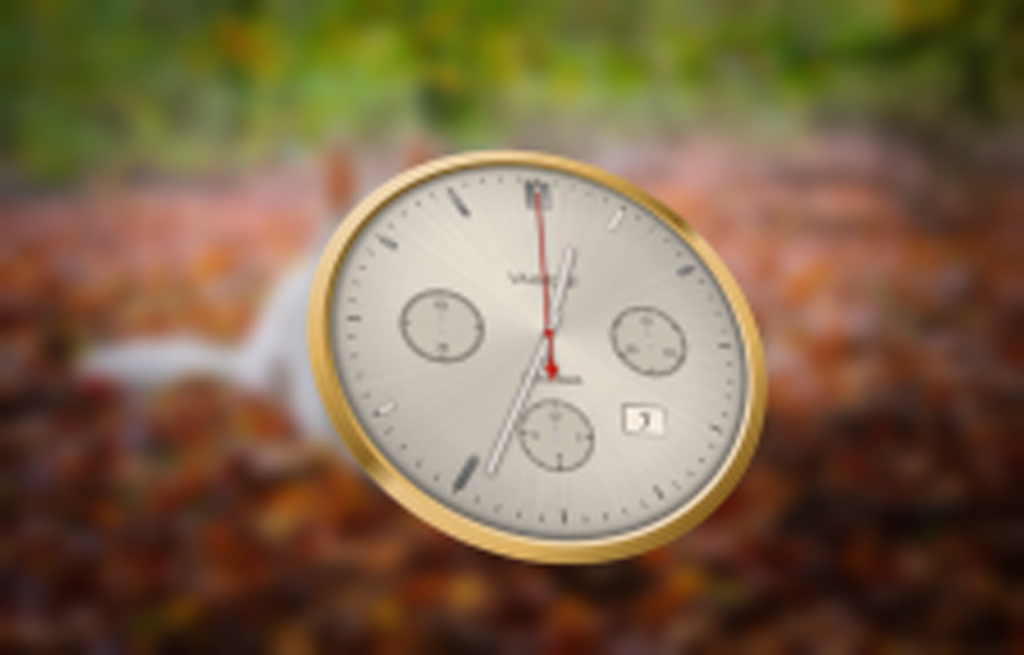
12:34
